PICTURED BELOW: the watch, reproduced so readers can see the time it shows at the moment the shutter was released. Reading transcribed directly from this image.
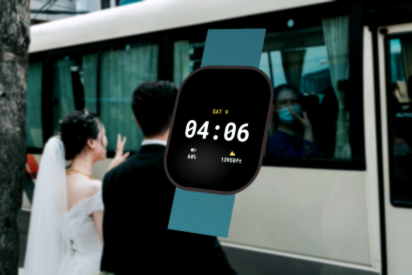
4:06
